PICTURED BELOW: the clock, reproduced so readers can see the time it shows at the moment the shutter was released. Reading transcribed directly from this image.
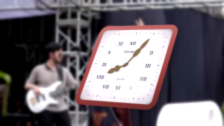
8:05
